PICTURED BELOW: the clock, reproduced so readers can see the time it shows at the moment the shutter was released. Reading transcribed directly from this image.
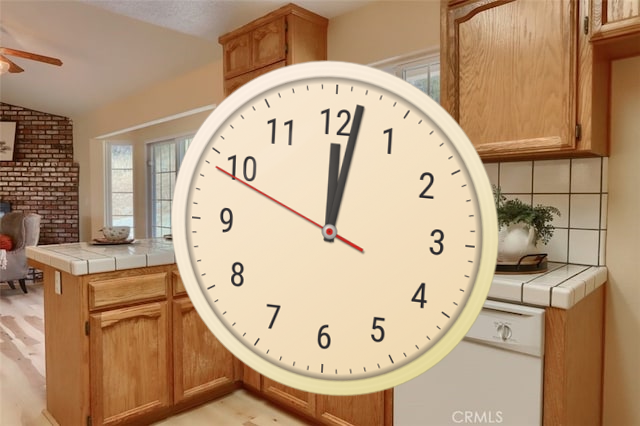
12:01:49
